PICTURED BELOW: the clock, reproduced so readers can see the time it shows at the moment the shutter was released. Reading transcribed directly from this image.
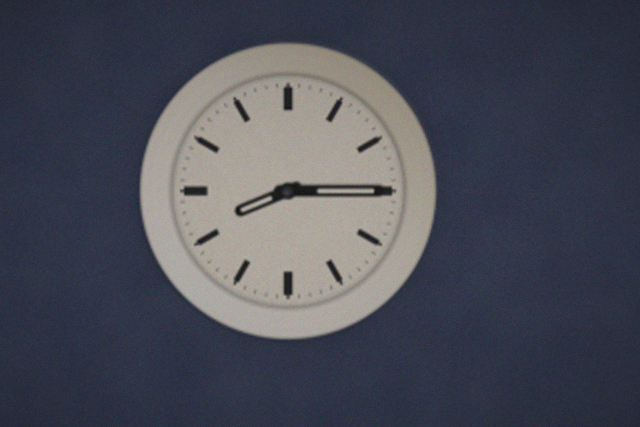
8:15
